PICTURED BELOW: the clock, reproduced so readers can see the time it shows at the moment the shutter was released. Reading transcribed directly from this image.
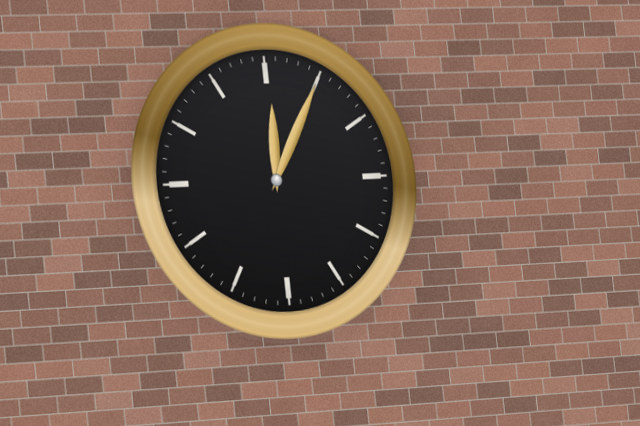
12:05
